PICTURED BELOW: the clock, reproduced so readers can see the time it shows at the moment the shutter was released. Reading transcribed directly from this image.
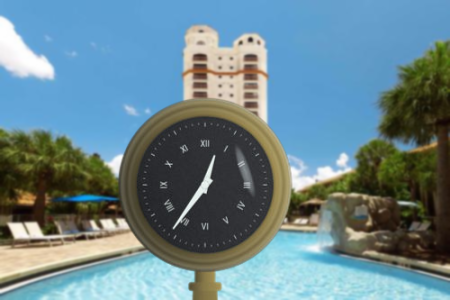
12:36
